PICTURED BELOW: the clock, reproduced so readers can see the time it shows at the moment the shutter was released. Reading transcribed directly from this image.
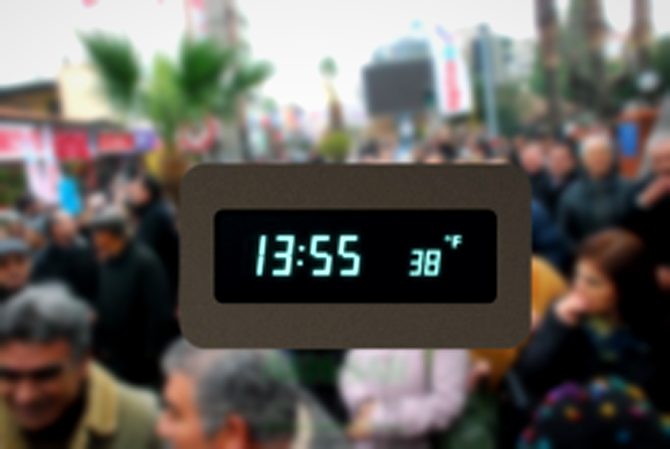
13:55
